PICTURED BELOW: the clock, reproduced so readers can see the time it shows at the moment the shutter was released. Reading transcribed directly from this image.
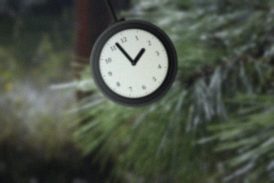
1:57
